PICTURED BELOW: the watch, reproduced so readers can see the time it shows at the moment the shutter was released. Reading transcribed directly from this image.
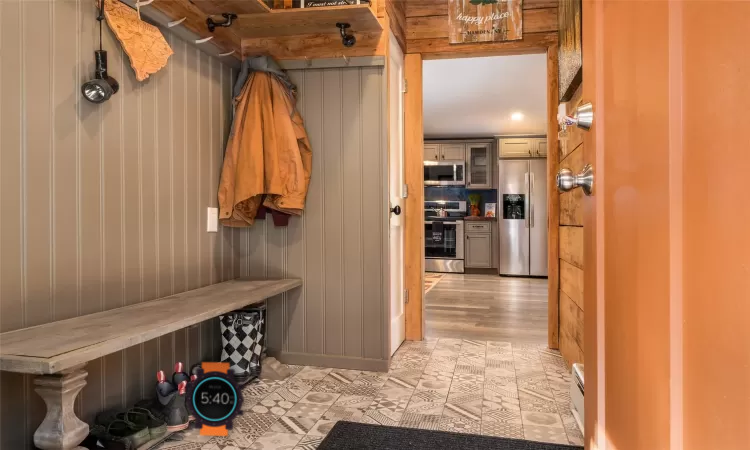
5:40
